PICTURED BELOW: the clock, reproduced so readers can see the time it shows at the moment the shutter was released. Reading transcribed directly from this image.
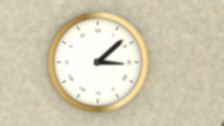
3:08
